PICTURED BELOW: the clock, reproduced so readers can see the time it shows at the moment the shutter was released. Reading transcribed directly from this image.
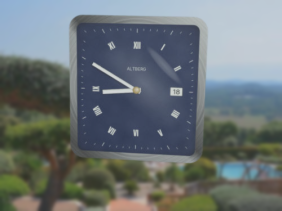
8:50
